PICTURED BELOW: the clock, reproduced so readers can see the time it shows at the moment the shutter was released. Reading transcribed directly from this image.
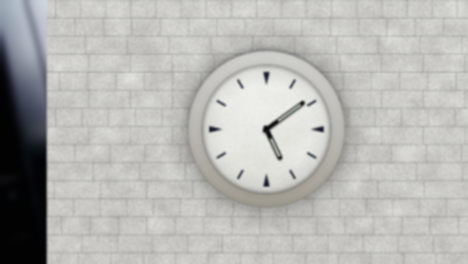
5:09
